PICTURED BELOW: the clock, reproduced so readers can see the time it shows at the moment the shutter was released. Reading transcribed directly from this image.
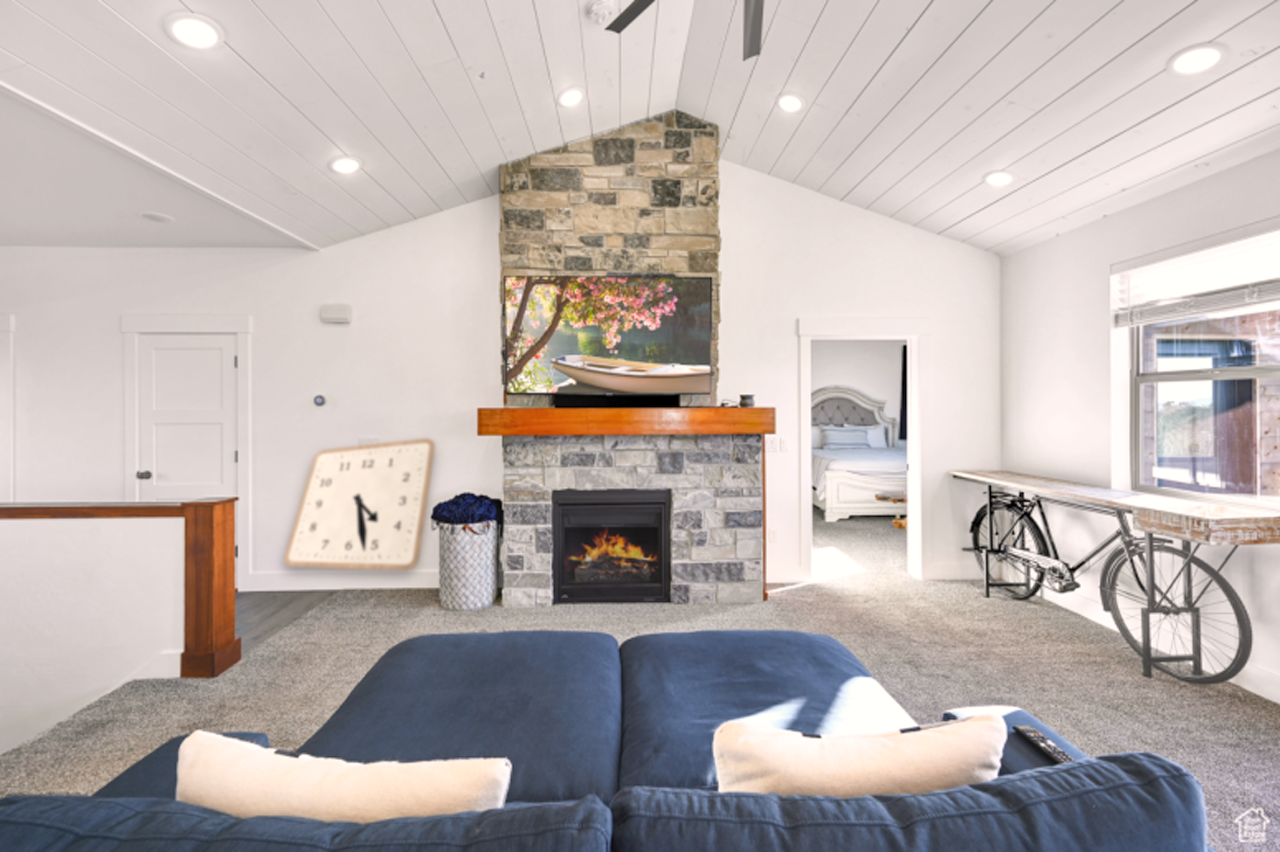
4:27
